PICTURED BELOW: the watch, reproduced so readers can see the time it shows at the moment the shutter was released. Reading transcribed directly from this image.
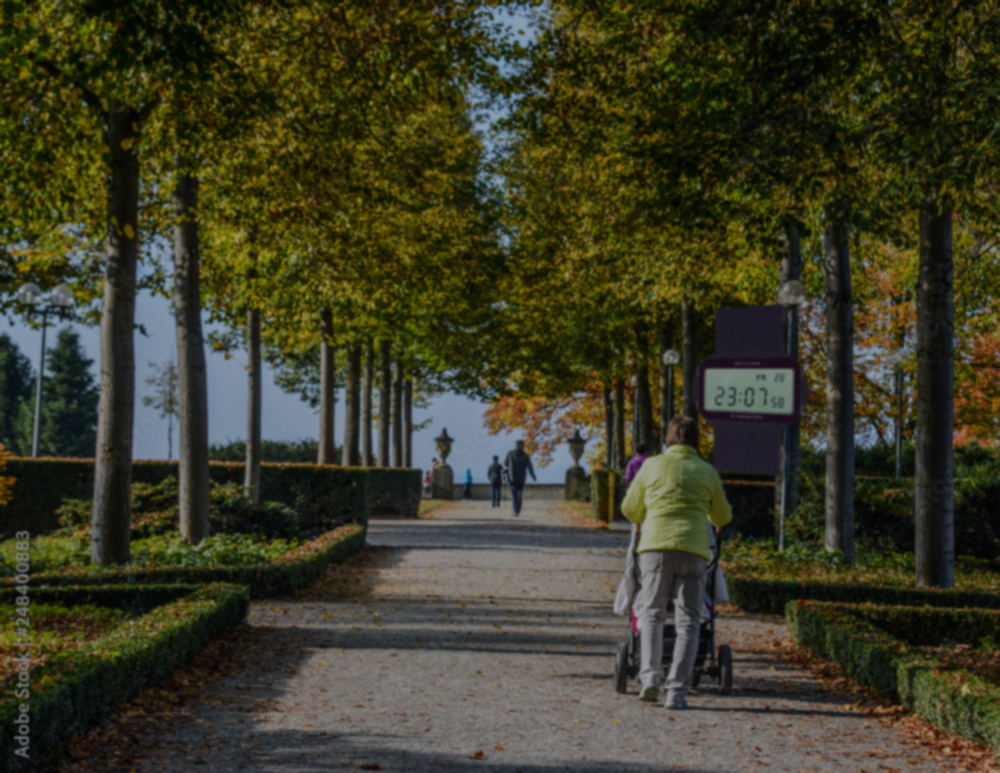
23:07
